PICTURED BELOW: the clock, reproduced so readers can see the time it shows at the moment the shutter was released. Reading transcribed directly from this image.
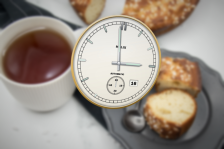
2:59
